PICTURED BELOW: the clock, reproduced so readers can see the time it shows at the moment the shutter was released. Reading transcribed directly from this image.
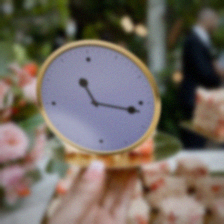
11:17
